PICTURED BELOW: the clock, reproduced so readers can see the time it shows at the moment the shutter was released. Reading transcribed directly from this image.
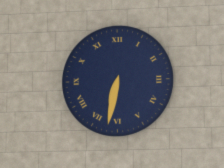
6:32
